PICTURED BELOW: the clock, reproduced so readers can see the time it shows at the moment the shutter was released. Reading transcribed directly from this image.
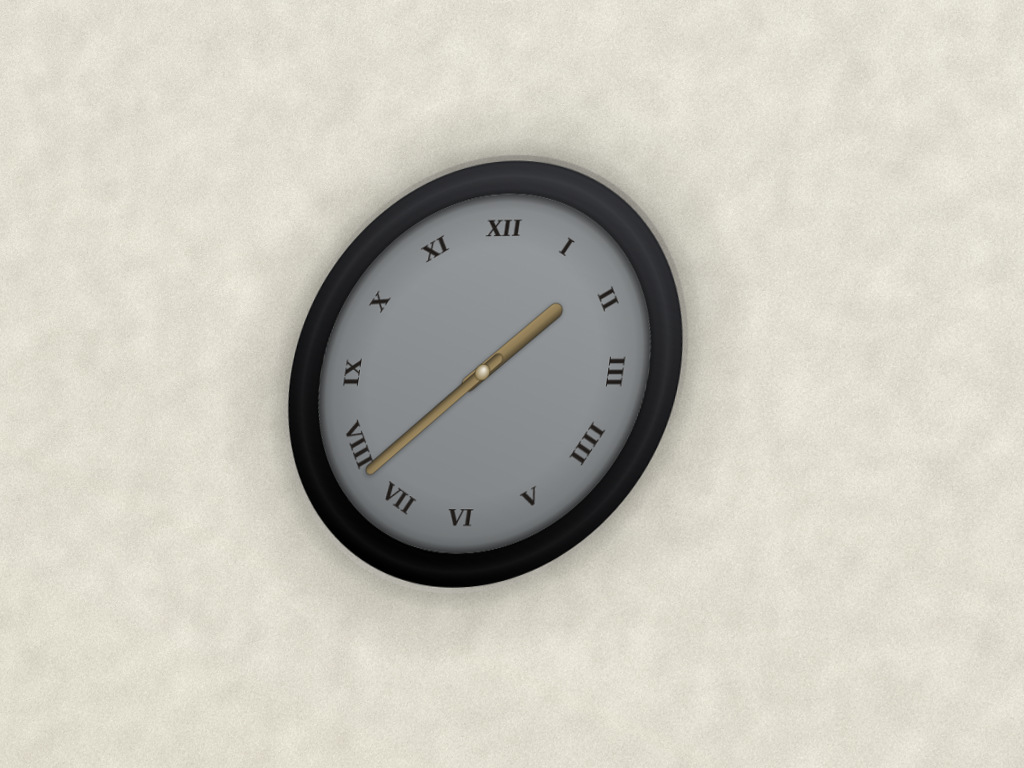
1:38
